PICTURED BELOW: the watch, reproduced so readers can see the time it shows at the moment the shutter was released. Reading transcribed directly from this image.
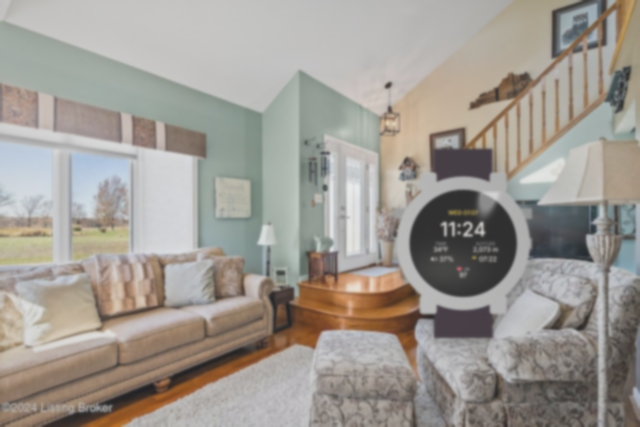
11:24
